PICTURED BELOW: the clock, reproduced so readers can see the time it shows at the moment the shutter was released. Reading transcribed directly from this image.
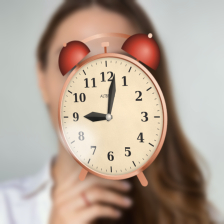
9:02
